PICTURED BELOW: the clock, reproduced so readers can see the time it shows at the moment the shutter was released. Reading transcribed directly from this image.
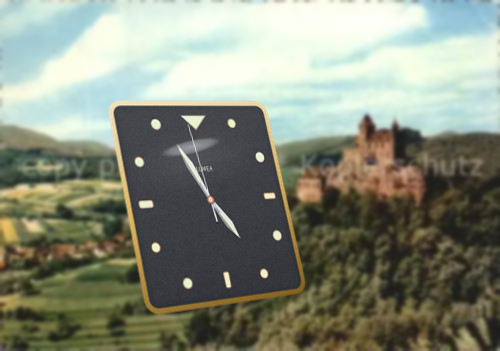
4:55:59
